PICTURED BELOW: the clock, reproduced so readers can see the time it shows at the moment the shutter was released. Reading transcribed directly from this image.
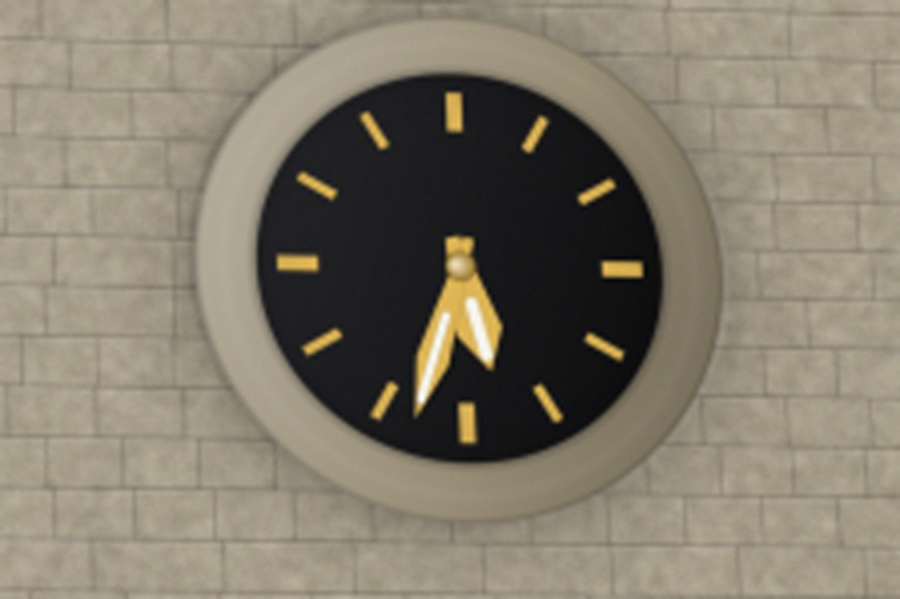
5:33
